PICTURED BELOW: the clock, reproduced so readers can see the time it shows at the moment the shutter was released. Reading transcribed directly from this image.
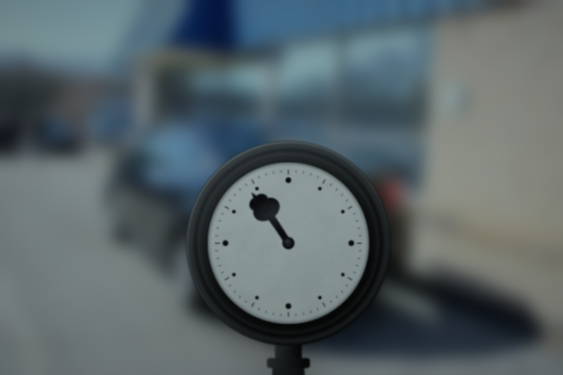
10:54
